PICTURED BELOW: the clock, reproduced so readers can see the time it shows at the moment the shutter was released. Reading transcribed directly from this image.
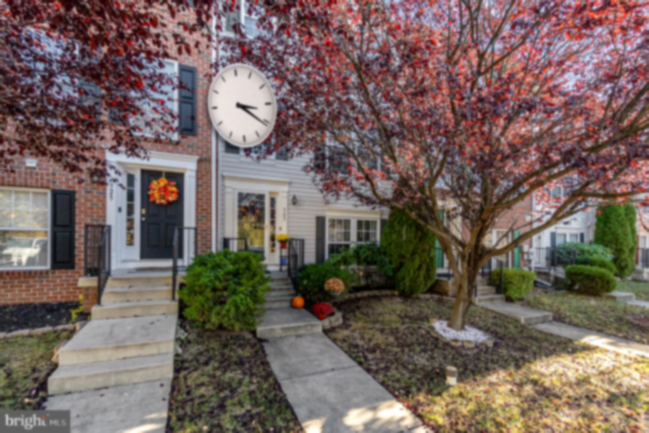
3:21
